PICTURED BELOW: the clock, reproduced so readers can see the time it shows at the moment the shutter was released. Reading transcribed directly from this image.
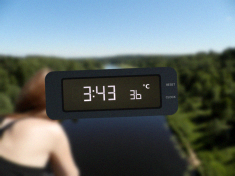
3:43
